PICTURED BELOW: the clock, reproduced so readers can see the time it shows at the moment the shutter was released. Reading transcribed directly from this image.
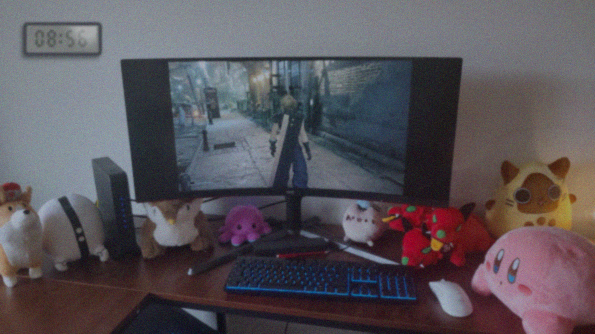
8:56
